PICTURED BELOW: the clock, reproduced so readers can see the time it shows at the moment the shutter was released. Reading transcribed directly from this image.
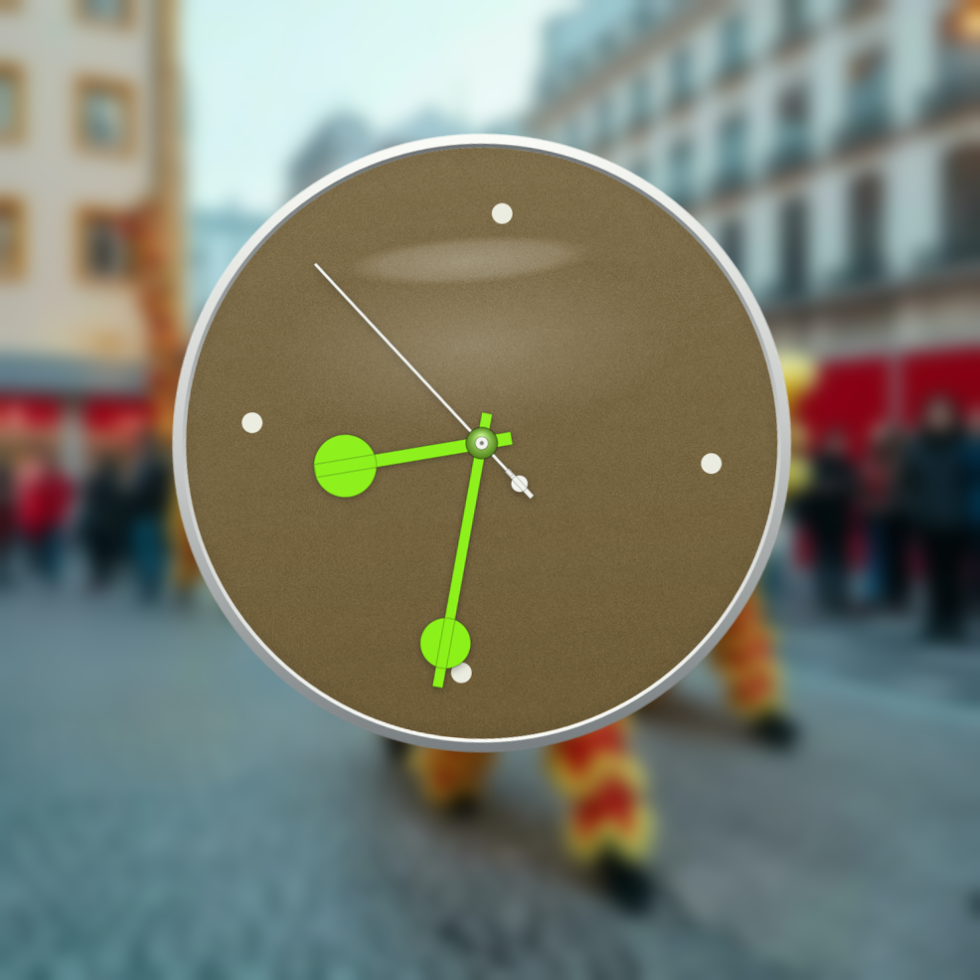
8:30:52
